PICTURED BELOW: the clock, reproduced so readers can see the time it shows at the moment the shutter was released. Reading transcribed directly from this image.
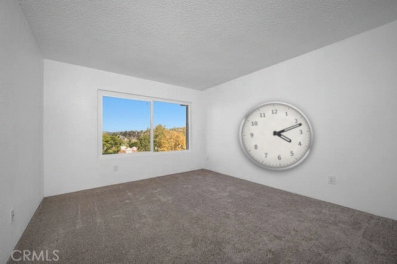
4:12
